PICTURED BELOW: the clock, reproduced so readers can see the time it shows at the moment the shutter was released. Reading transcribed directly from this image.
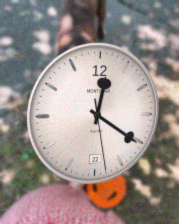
12:20:28
